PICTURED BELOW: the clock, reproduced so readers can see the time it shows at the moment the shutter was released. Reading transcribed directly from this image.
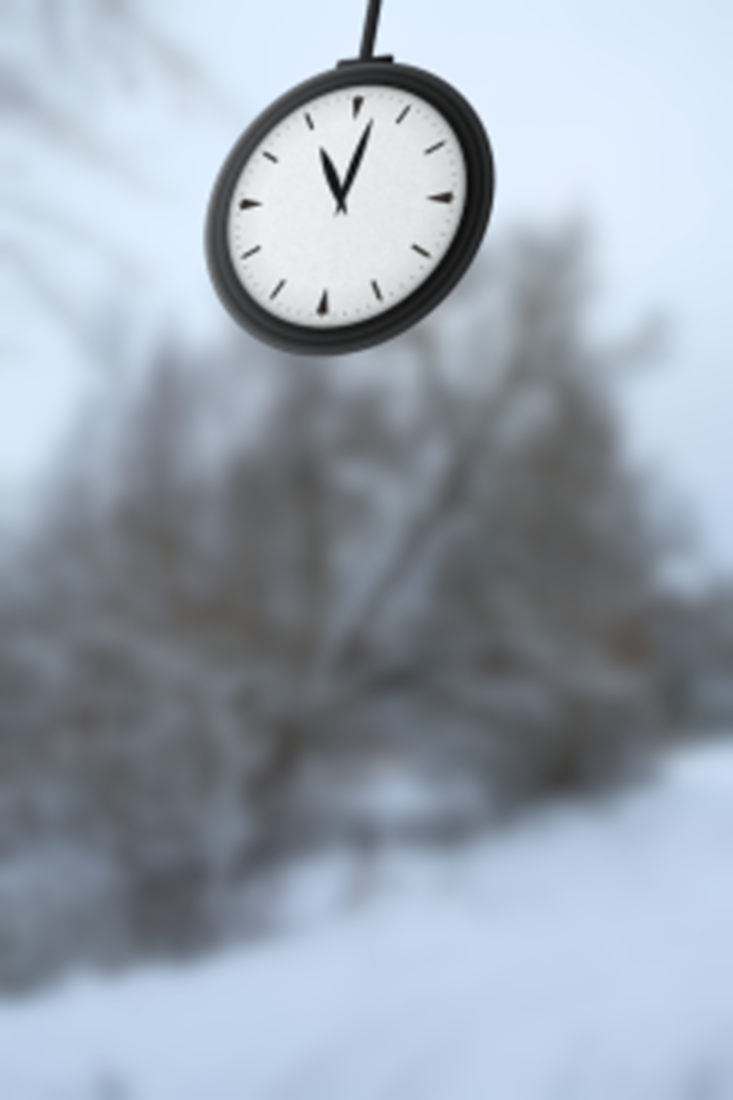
11:02
